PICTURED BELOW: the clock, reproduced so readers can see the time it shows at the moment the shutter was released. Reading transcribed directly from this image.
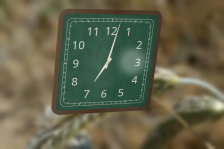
7:02
